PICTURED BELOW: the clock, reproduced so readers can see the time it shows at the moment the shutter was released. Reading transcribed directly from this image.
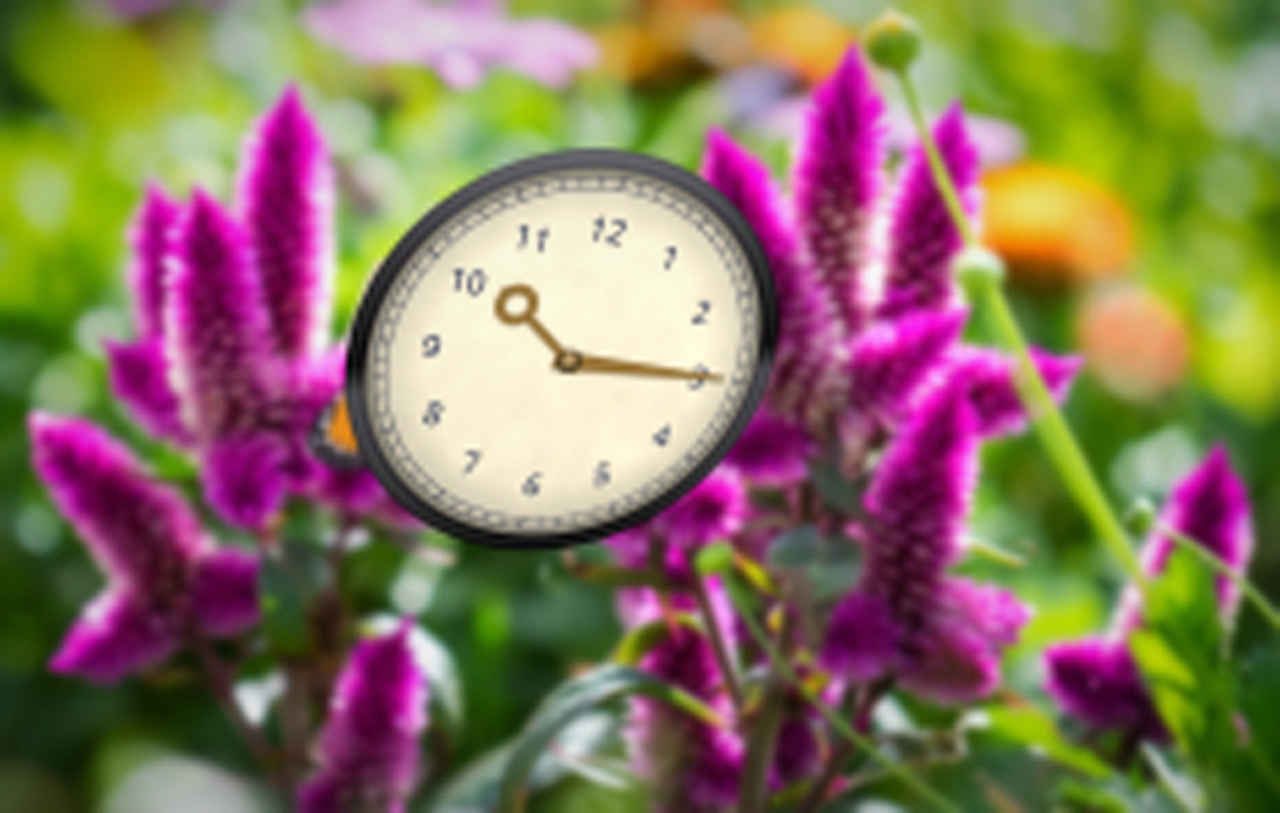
10:15
